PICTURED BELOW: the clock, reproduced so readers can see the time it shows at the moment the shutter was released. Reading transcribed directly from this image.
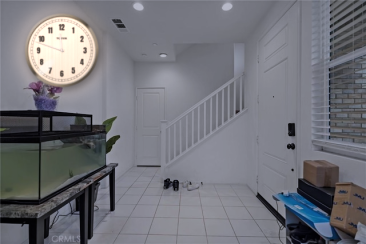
11:48
